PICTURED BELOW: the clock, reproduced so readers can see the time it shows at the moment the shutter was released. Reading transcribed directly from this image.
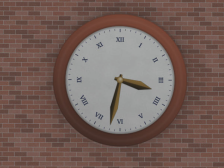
3:32
